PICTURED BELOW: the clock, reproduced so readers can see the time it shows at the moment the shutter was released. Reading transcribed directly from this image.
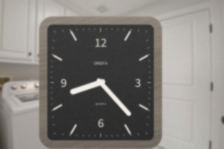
8:23
